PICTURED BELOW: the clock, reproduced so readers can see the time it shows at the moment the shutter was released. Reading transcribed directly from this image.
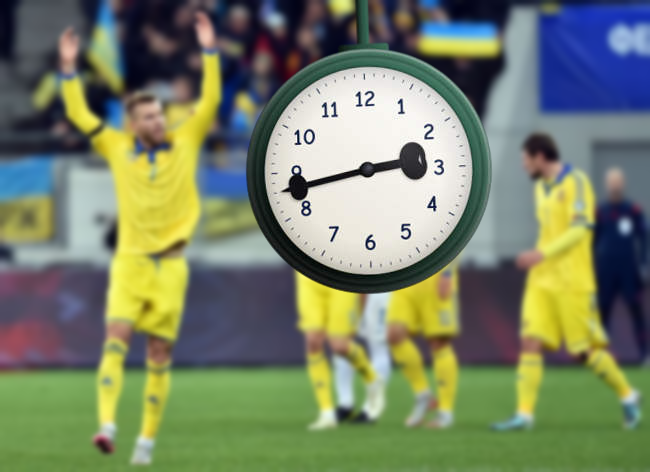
2:43
